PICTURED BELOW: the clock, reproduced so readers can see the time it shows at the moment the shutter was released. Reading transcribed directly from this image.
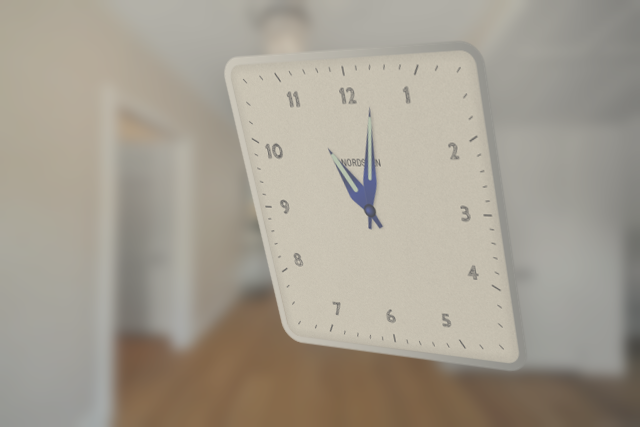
11:02
